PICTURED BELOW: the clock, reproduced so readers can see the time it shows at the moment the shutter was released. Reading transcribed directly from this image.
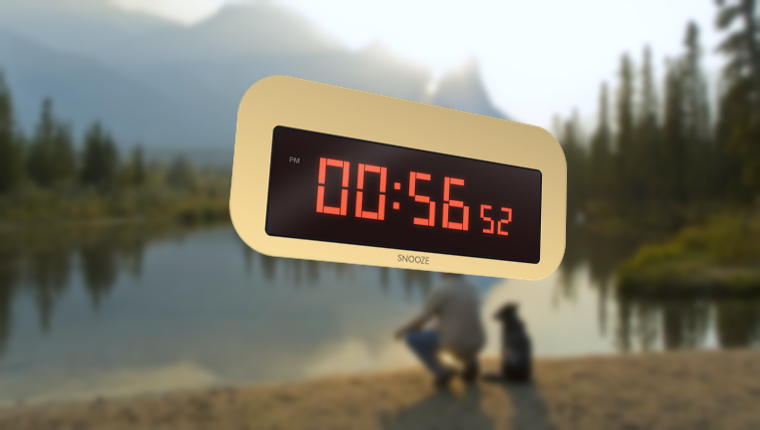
0:56:52
